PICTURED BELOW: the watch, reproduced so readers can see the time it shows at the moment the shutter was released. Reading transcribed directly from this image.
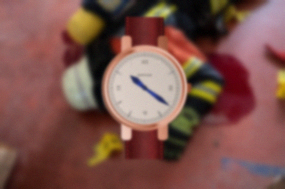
10:21
